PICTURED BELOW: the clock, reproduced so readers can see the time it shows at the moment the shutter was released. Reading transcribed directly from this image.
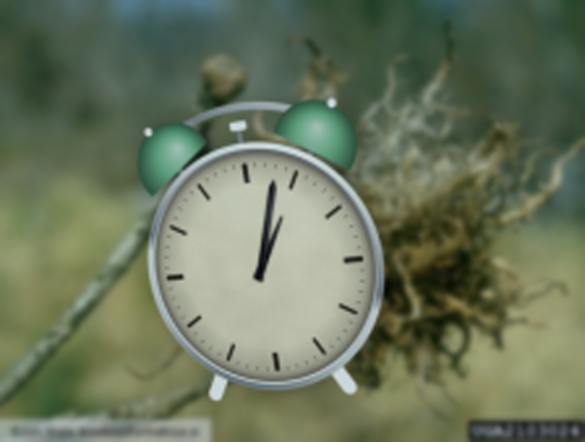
1:03
